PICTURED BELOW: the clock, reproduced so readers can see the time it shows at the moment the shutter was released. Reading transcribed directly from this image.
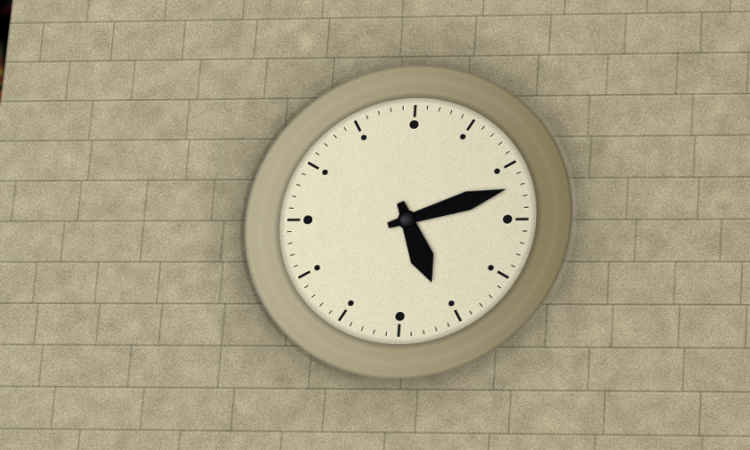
5:12
